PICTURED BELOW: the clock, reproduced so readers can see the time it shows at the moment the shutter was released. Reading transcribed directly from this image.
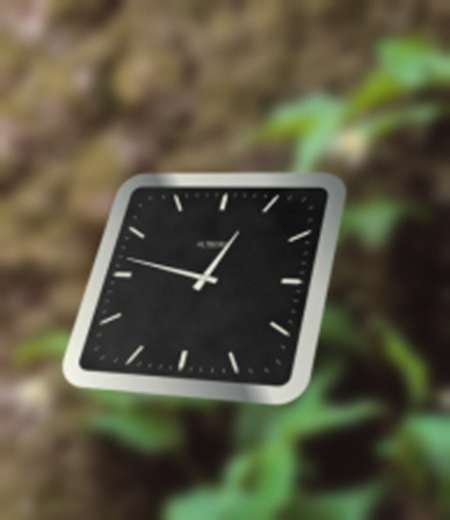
12:47
